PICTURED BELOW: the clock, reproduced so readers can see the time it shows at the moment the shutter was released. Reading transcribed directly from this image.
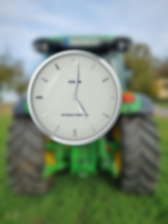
5:01
